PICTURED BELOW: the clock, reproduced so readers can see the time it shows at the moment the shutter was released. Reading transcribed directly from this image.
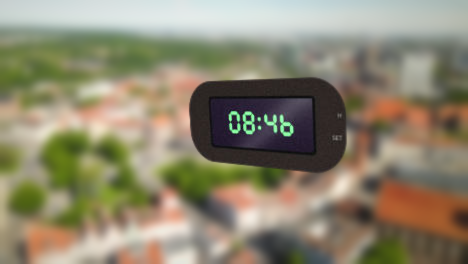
8:46
